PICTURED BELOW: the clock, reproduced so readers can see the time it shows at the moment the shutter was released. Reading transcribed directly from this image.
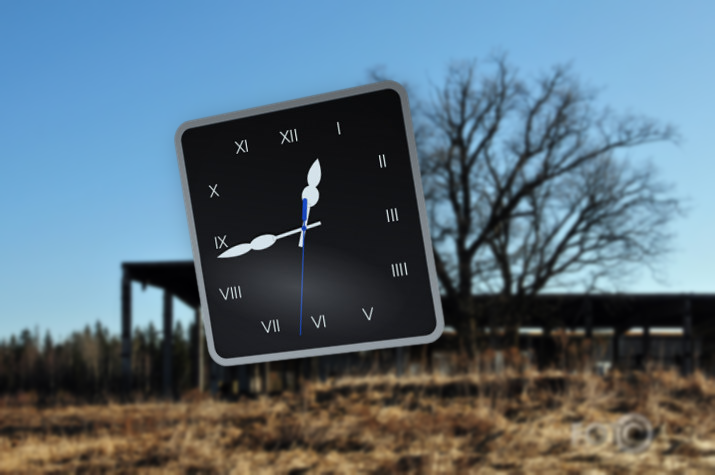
12:43:32
